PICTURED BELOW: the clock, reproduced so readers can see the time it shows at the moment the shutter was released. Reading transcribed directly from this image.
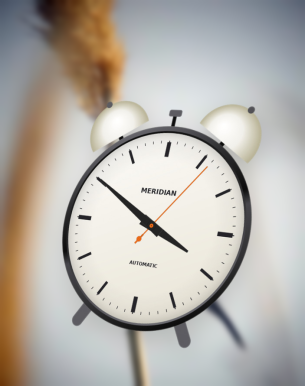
3:50:06
